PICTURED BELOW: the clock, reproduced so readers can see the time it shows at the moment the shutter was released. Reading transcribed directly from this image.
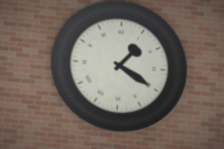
1:20
